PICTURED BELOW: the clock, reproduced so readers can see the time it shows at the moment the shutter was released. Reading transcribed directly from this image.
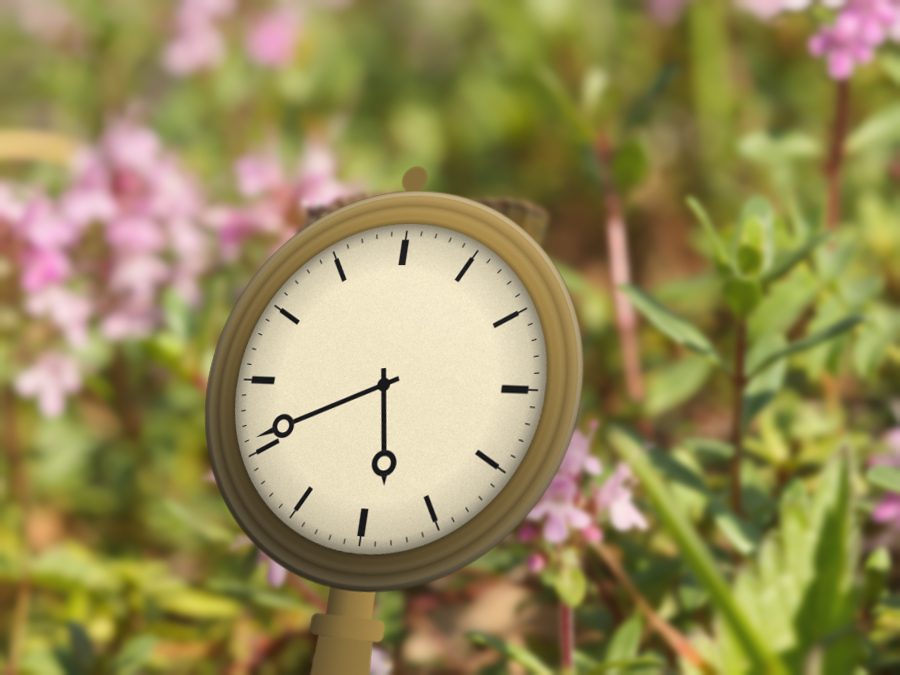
5:41
